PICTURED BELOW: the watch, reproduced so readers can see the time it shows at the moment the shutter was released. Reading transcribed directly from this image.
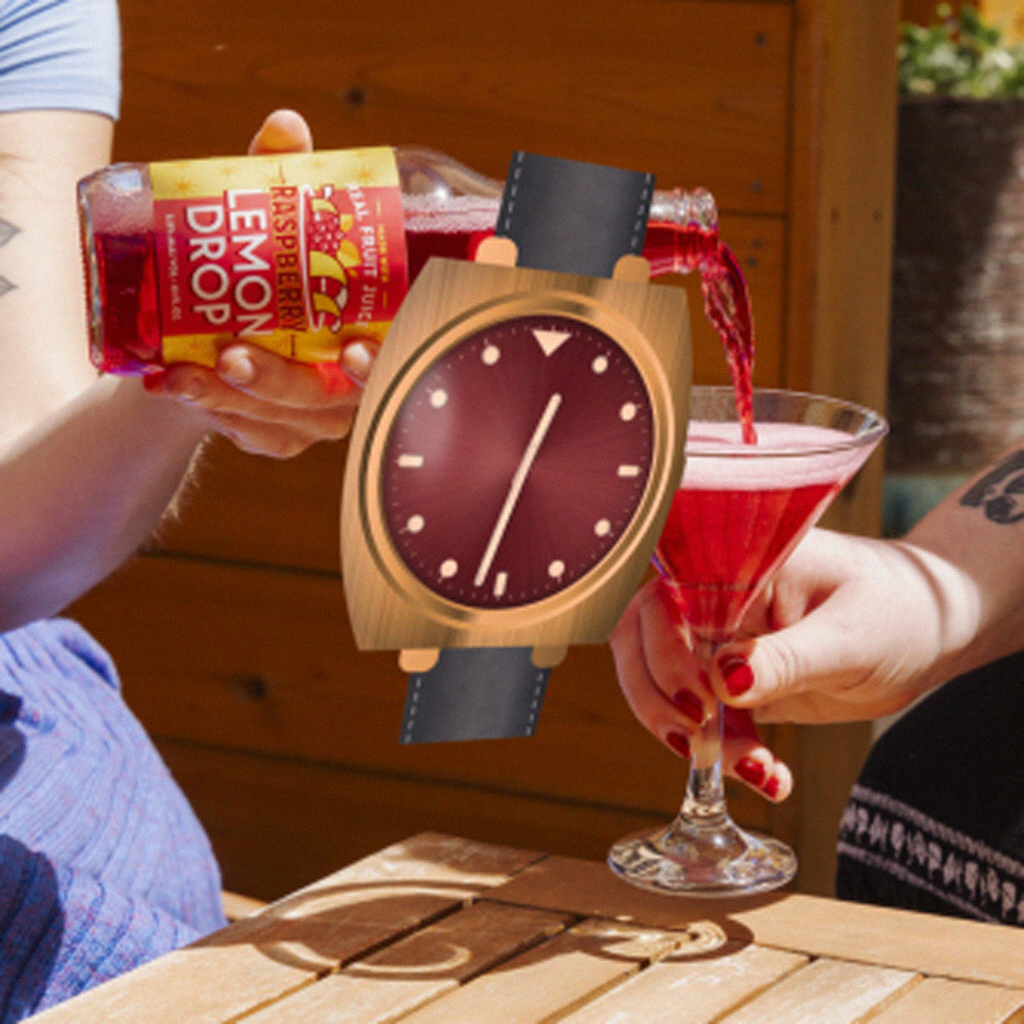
12:32
